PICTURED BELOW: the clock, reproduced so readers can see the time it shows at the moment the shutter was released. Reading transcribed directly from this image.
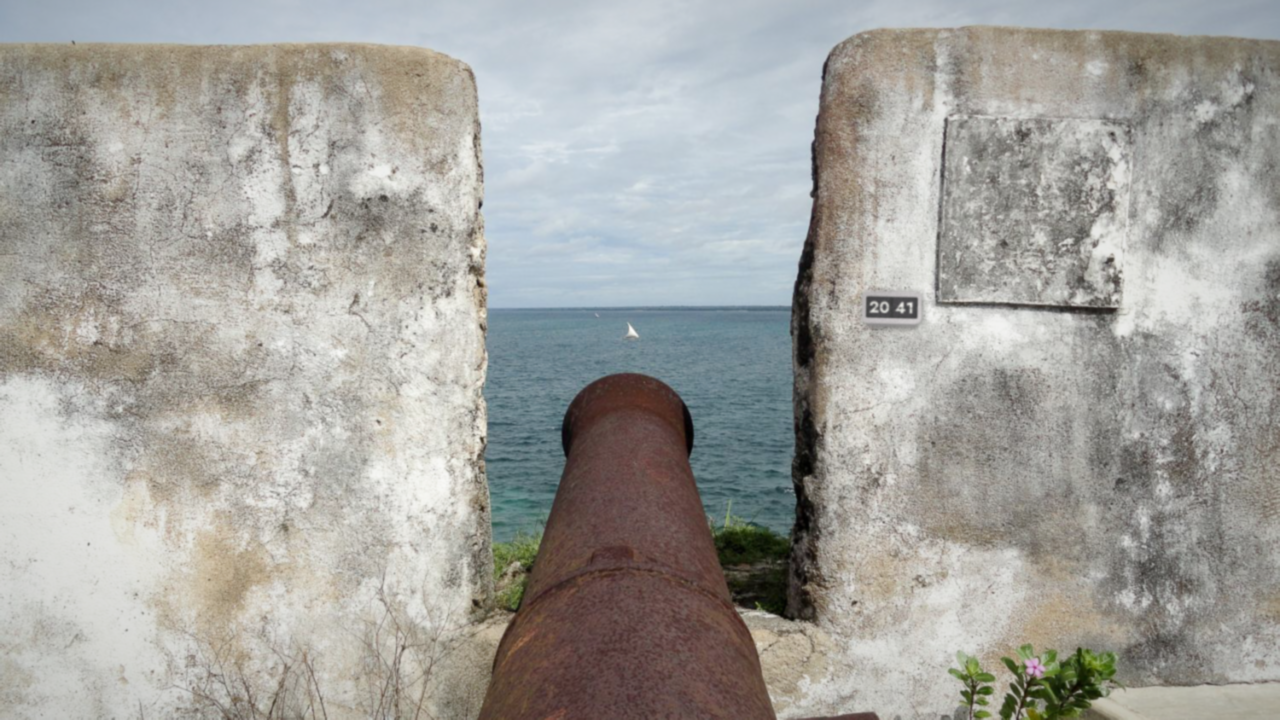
20:41
